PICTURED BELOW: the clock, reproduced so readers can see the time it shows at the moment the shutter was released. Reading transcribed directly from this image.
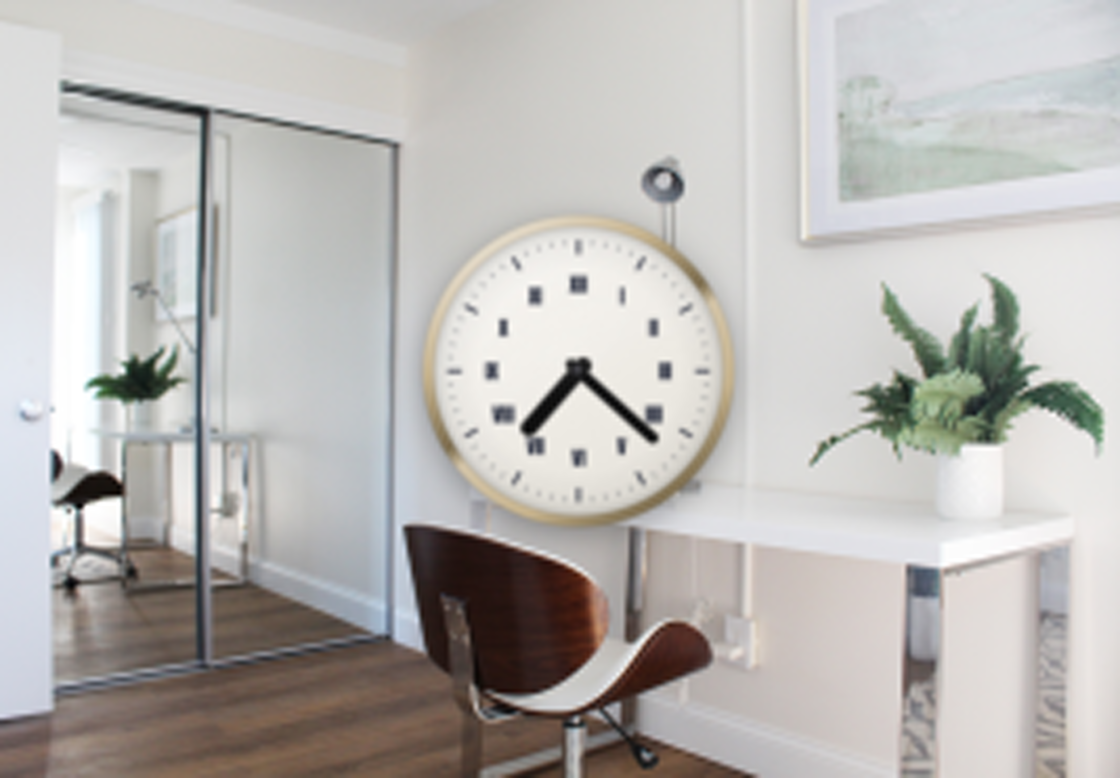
7:22
